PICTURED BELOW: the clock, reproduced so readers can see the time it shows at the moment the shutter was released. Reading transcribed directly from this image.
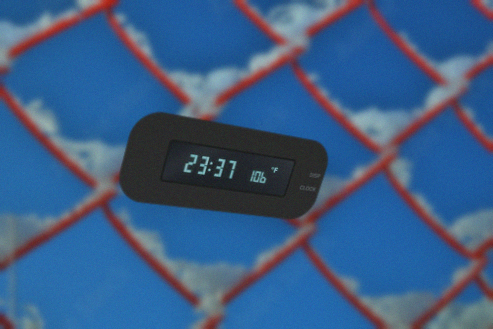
23:37
